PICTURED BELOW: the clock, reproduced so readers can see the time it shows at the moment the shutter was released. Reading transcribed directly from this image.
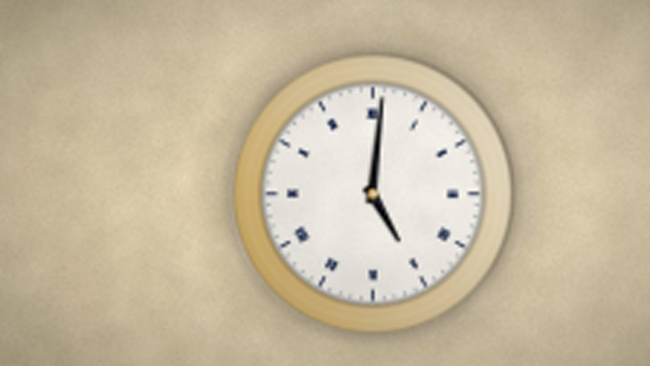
5:01
